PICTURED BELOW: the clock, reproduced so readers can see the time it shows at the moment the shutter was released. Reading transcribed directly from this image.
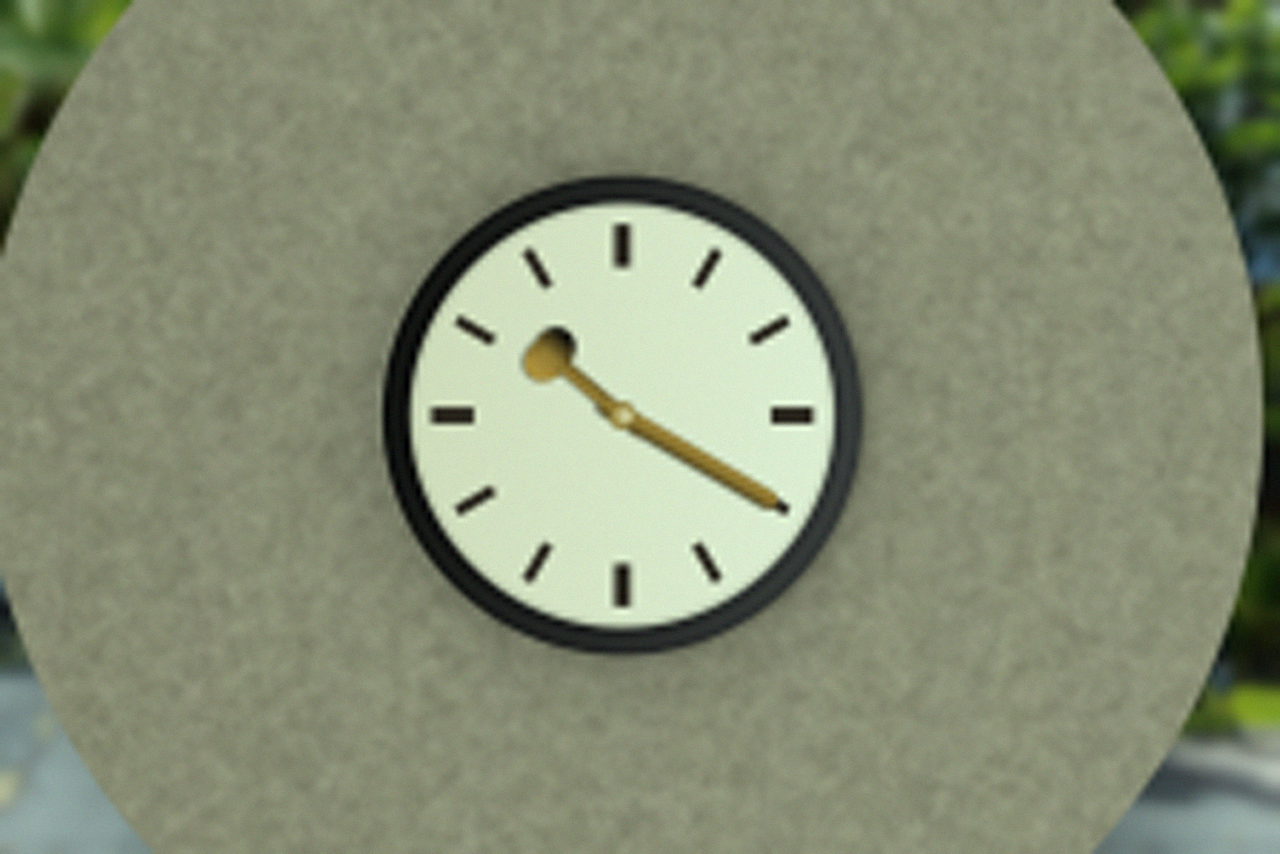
10:20
